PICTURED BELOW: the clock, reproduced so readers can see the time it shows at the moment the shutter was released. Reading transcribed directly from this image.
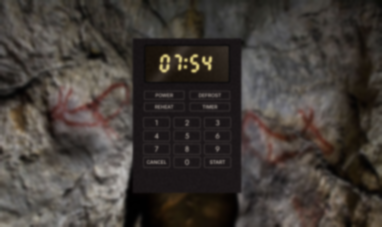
7:54
